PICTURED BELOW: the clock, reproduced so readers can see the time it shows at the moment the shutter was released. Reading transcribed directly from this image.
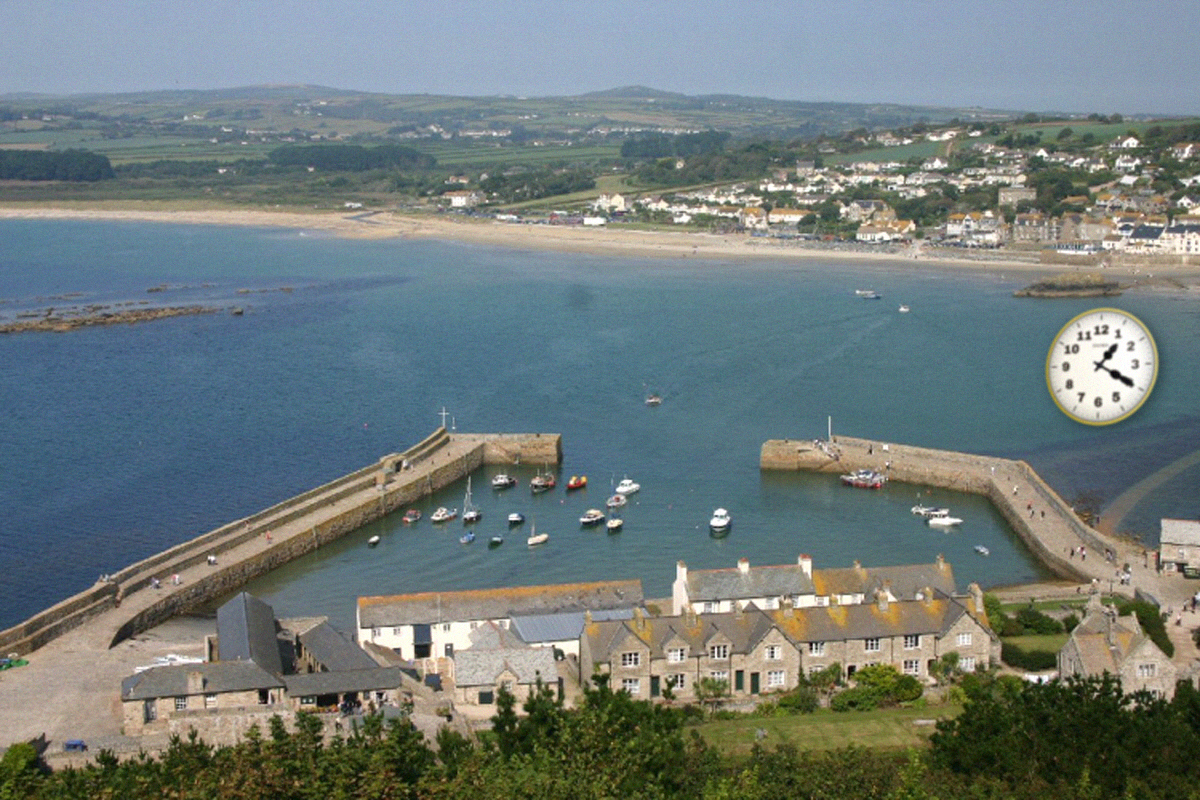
1:20
